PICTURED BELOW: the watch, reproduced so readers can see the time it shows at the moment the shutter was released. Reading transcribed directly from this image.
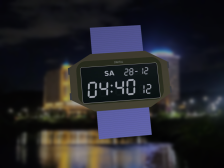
4:40:12
